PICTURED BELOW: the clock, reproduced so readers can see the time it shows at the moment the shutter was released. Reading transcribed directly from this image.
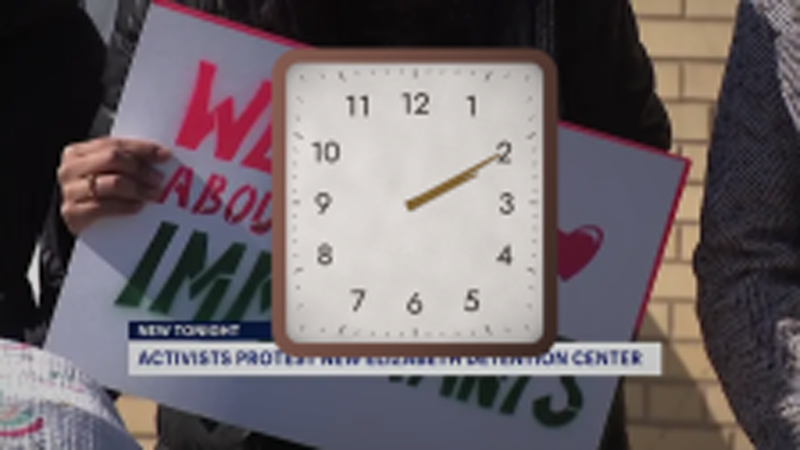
2:10
